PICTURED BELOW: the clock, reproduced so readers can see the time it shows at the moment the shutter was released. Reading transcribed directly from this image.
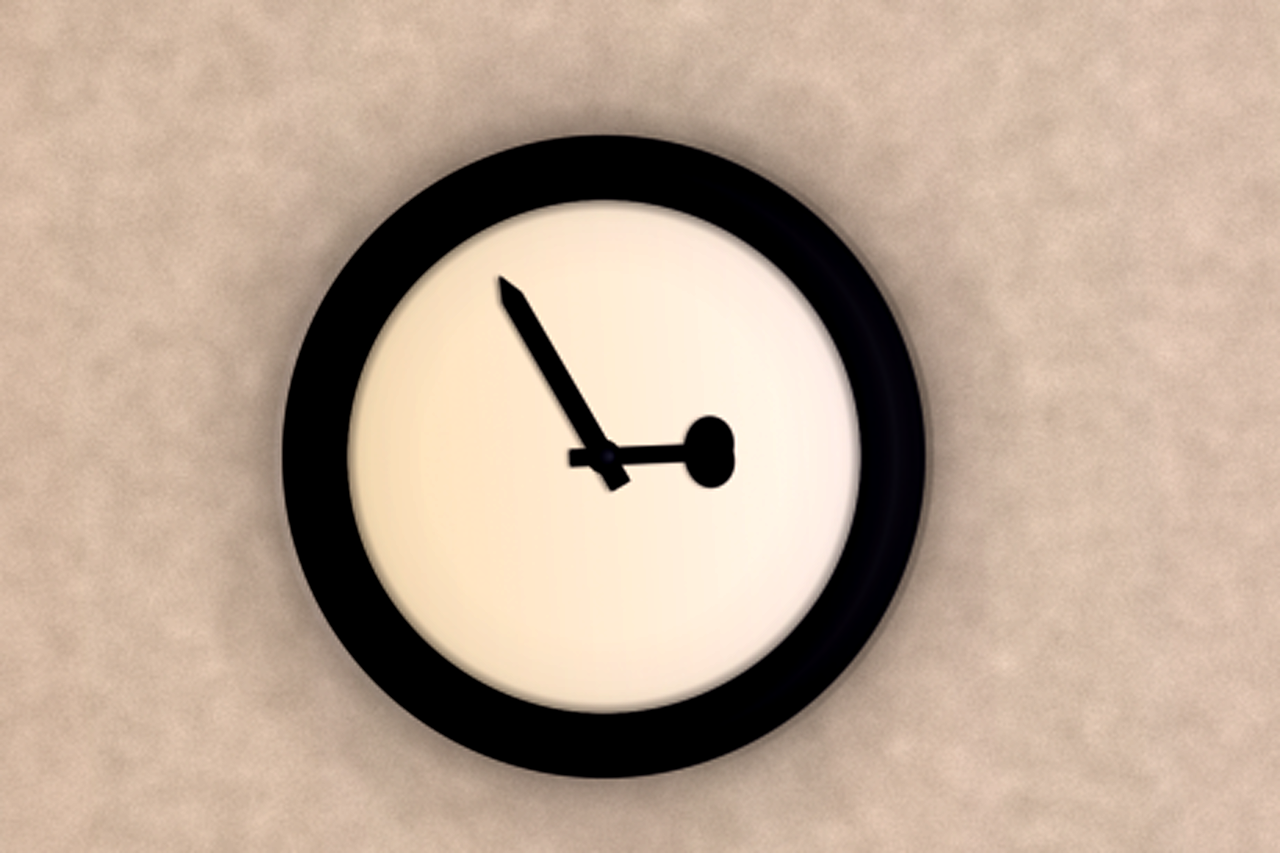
2:55
